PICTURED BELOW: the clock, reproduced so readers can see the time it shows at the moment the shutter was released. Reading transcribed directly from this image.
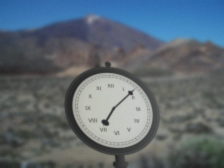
7:08
